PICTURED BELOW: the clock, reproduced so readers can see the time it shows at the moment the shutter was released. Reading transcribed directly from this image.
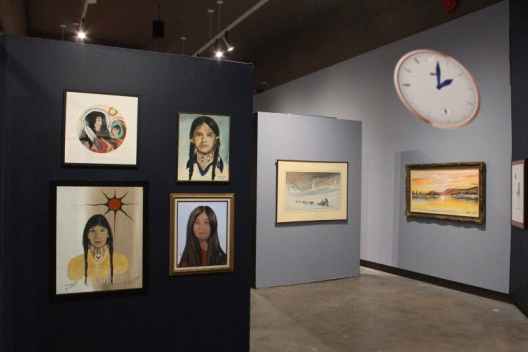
2:02
